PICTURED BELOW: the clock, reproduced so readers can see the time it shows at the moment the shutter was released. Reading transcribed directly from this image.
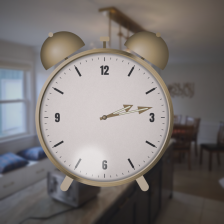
2:13
